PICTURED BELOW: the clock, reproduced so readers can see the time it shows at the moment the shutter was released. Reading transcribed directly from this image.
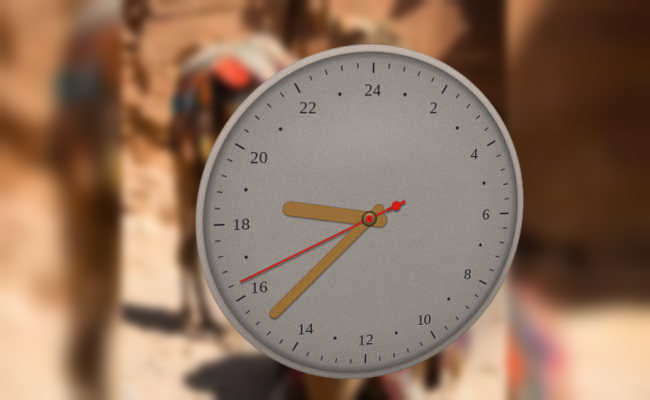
18:37:41
